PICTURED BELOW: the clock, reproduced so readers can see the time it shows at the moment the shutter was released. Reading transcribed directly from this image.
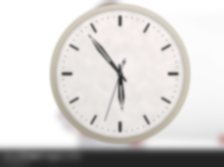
5:53:33
